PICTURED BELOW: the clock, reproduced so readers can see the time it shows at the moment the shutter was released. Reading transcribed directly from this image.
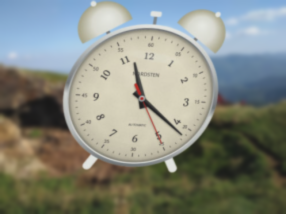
11:21:25
